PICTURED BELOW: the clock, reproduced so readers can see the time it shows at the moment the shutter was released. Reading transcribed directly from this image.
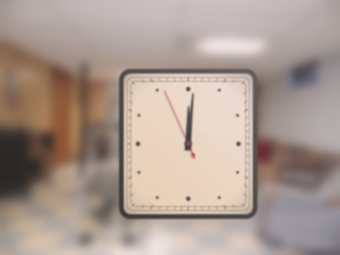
12:00:56
